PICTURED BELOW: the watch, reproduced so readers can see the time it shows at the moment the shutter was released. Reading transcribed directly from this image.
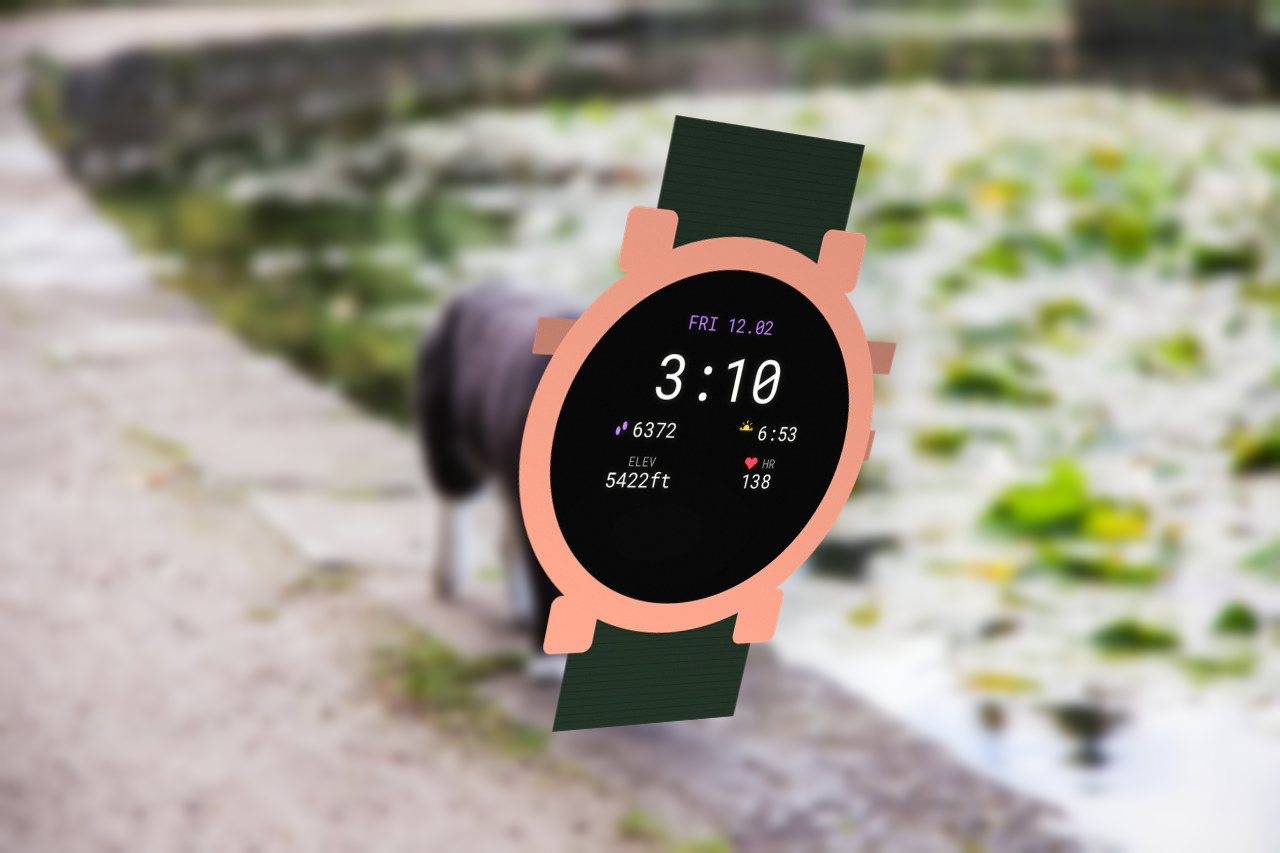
3:10
